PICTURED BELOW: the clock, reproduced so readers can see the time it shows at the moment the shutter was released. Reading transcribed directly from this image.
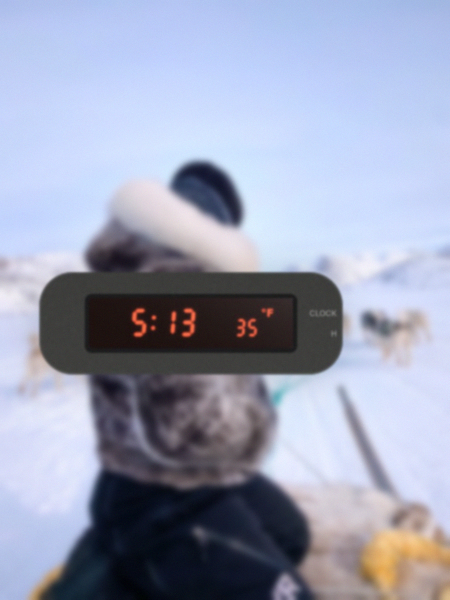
5:13
